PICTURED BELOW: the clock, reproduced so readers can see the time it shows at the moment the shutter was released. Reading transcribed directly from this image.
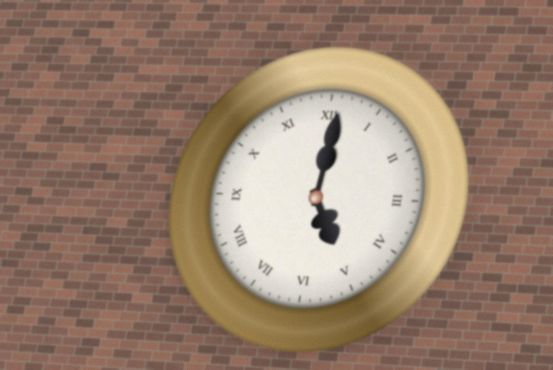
5:01
